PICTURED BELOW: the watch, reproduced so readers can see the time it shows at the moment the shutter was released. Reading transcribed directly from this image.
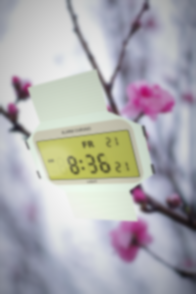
8:36
